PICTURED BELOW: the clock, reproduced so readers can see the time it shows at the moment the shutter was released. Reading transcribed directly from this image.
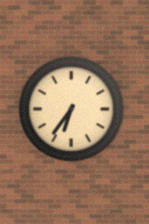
6:36
